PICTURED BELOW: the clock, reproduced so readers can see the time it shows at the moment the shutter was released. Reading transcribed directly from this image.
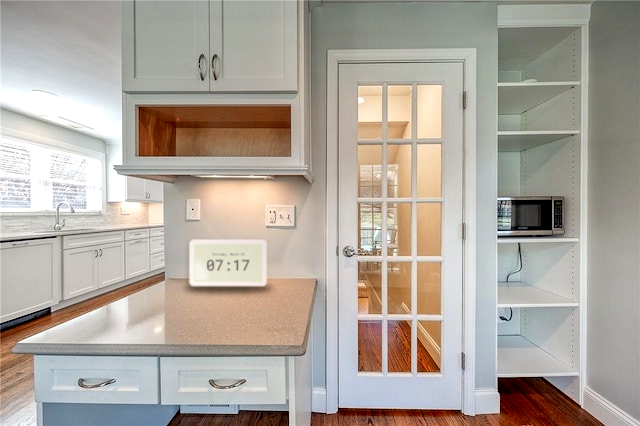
7:17
